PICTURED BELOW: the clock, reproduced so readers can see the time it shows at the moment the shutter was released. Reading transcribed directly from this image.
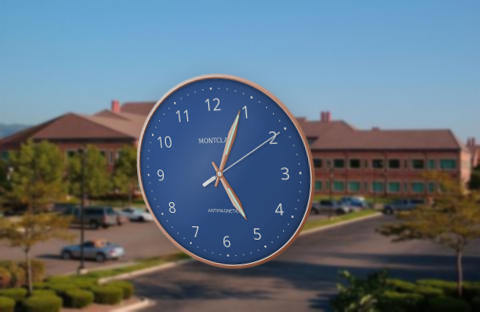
5:04:10
